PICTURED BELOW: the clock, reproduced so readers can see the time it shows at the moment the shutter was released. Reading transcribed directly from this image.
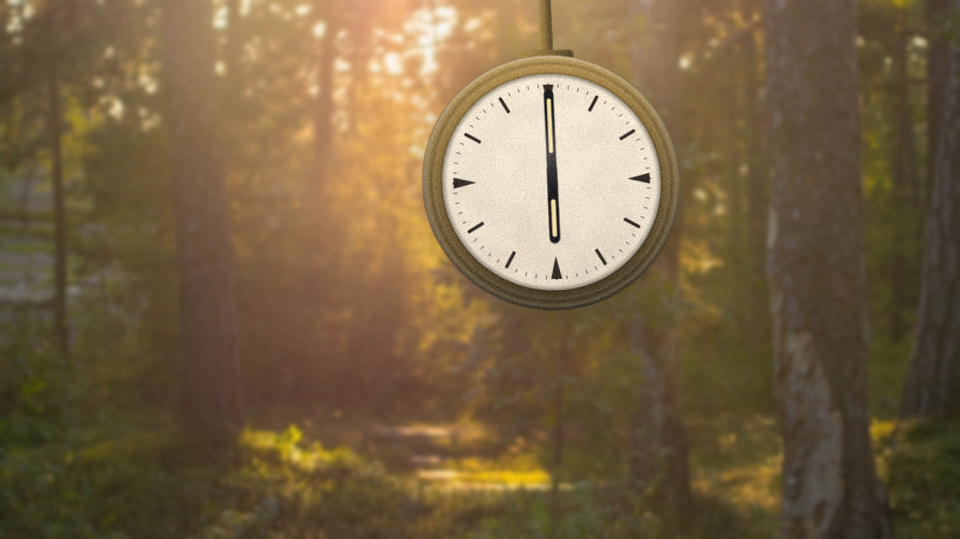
6:00
